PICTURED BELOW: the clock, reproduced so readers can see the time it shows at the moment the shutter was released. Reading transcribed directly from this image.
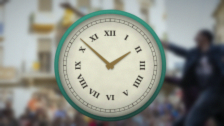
1:52
